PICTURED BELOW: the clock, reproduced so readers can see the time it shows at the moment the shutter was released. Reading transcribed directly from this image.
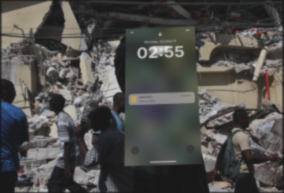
2:55
